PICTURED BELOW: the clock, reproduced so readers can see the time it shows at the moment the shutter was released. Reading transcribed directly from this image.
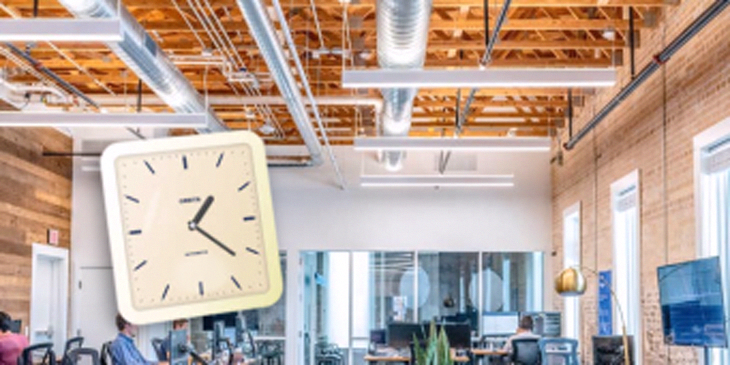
1:22
